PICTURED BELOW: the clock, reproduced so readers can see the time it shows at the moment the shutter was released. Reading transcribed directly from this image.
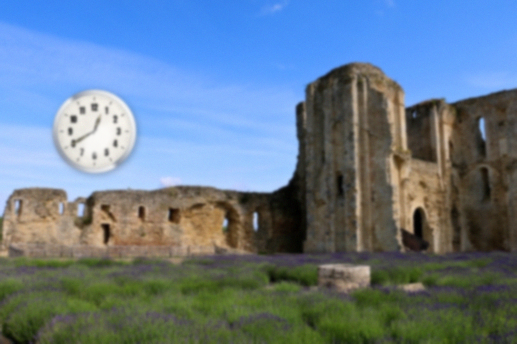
12:40
